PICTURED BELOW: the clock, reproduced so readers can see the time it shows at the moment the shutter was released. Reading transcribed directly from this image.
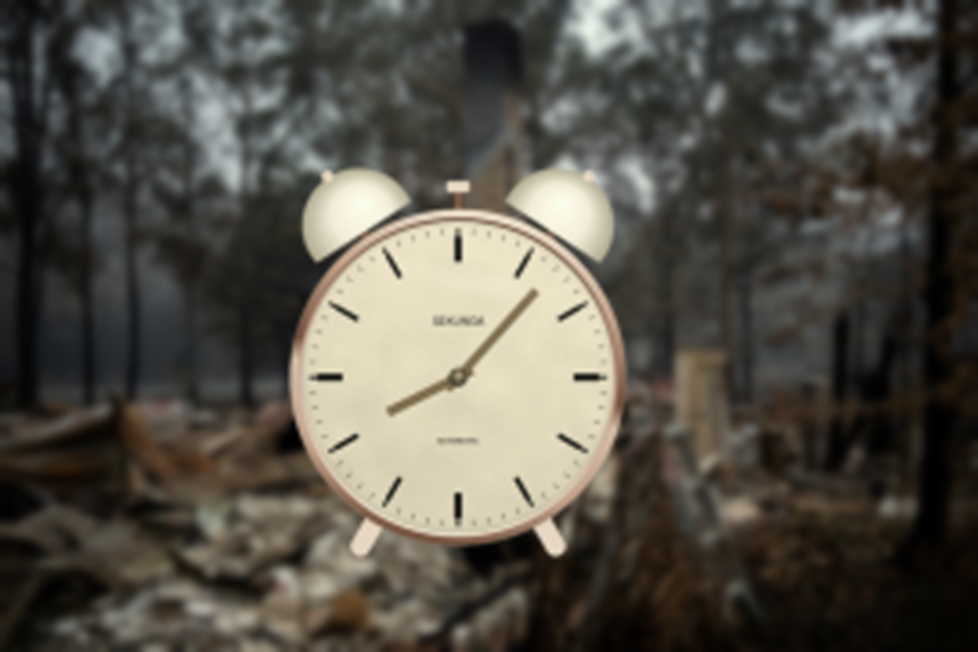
8:07
